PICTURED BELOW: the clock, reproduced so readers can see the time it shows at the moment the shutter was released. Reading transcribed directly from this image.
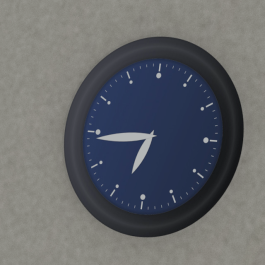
6:44
